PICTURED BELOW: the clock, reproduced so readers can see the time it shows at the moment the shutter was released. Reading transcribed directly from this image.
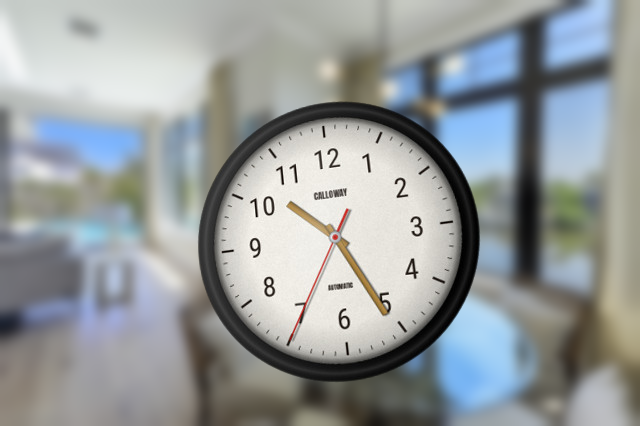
10:25:35
